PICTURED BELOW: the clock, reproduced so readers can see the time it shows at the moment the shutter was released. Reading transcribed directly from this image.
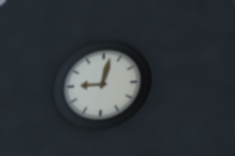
9:02
